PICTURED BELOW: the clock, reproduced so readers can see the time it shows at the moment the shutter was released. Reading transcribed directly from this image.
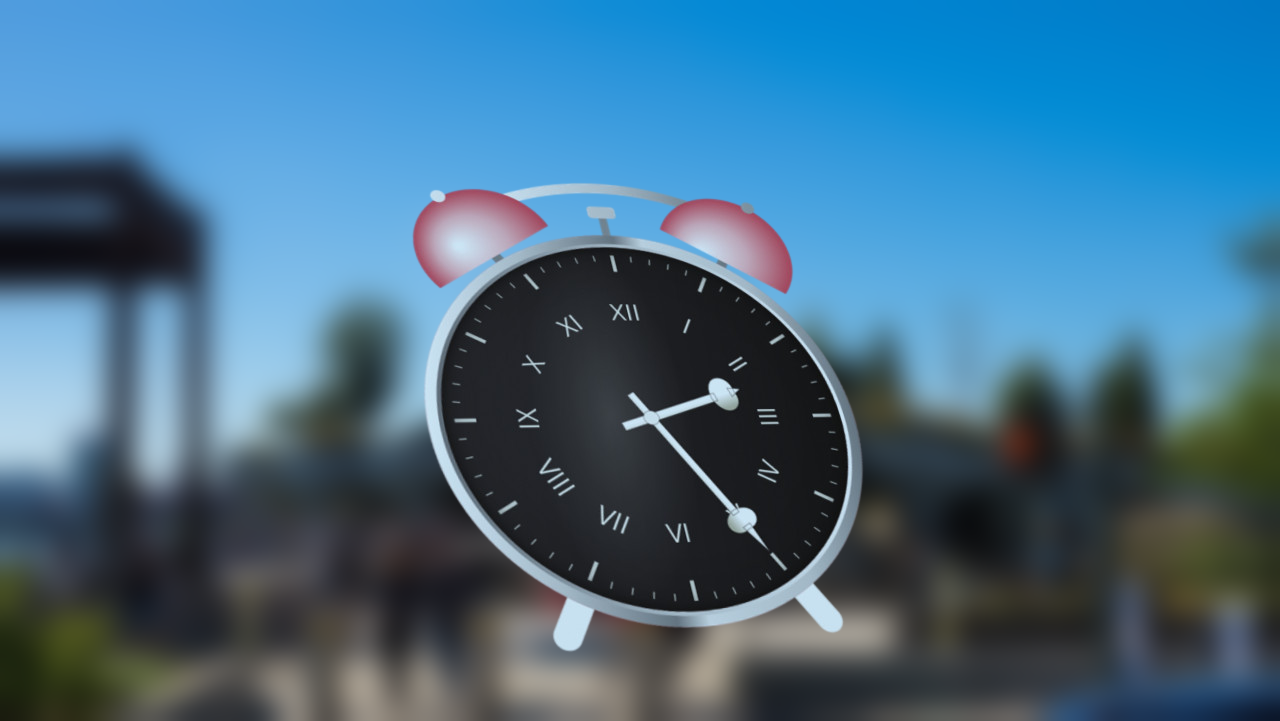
2:25
